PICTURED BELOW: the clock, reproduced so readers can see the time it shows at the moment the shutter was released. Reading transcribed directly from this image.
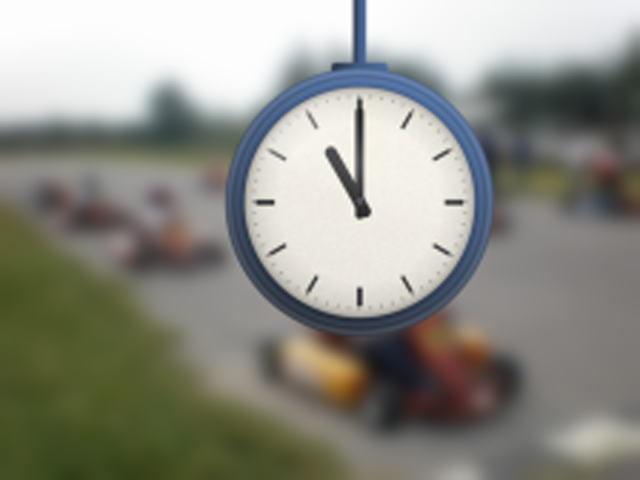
11:00
